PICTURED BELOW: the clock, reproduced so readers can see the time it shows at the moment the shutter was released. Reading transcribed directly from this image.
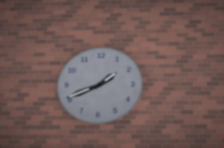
1:41
